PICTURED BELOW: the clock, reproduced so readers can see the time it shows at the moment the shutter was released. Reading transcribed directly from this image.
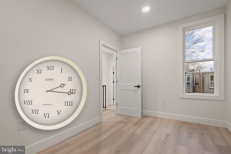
2:16
